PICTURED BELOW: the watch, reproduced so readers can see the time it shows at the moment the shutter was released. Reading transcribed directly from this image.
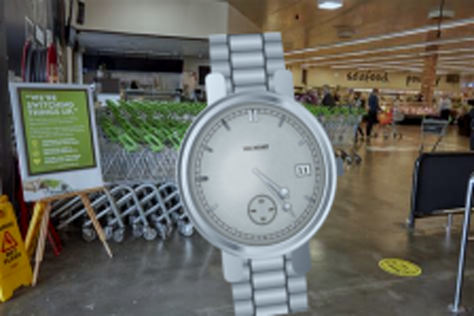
4:24
